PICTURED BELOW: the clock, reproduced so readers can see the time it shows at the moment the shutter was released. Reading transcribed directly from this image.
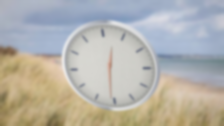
12:31
